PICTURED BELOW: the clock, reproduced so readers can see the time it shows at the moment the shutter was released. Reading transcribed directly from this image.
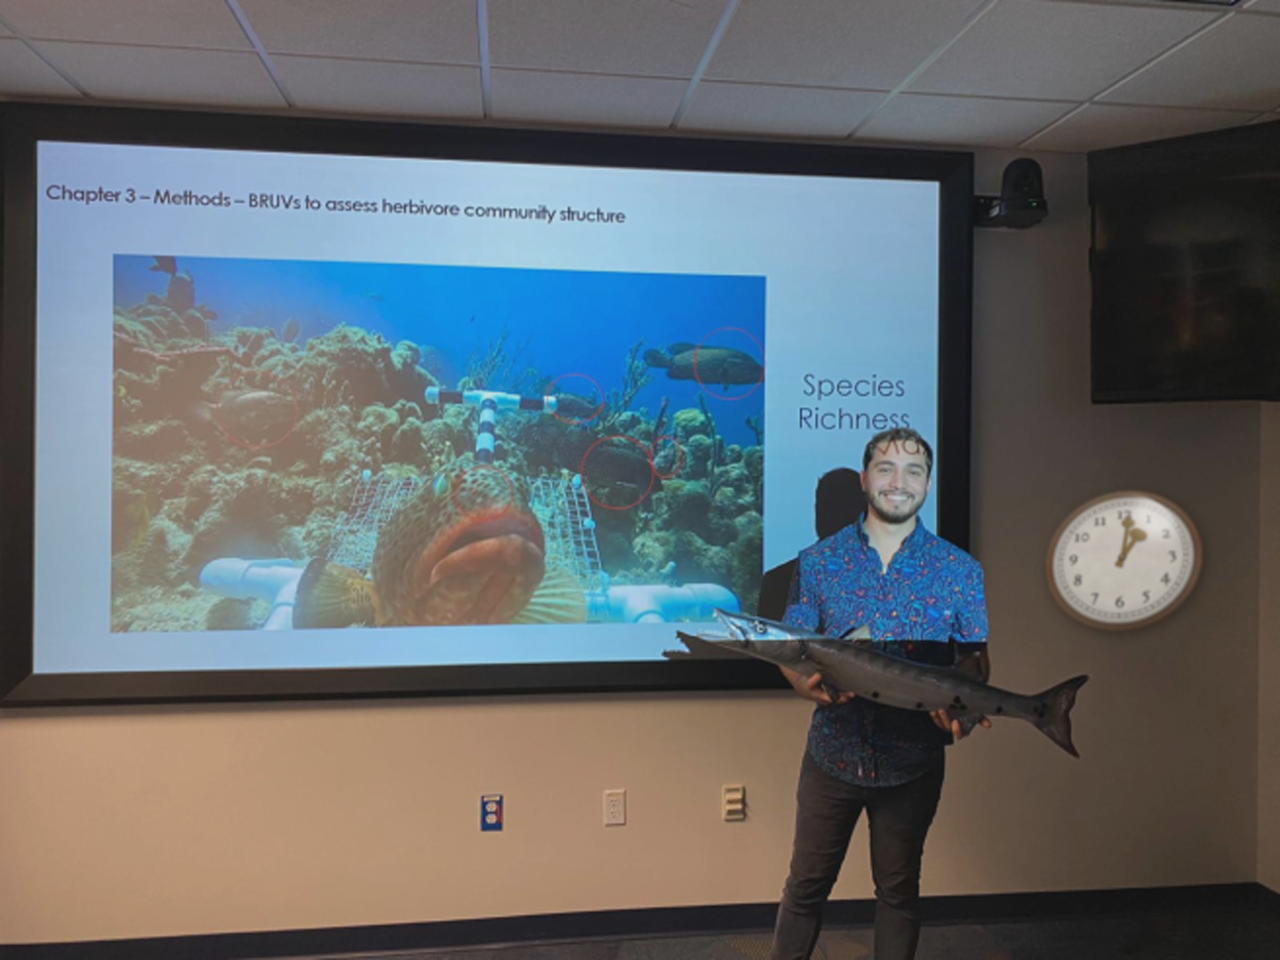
1:01
